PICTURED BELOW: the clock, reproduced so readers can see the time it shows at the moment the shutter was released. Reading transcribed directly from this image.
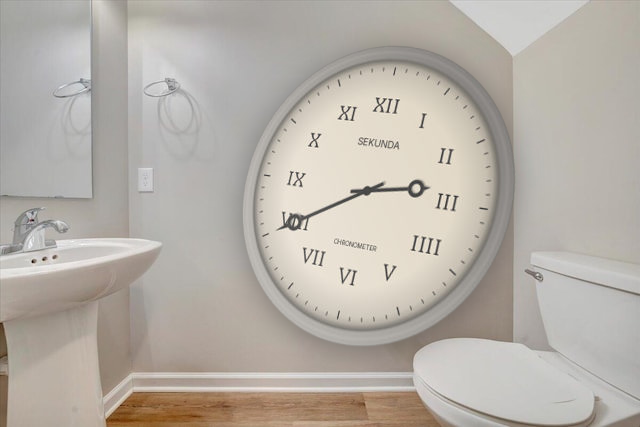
2:40
